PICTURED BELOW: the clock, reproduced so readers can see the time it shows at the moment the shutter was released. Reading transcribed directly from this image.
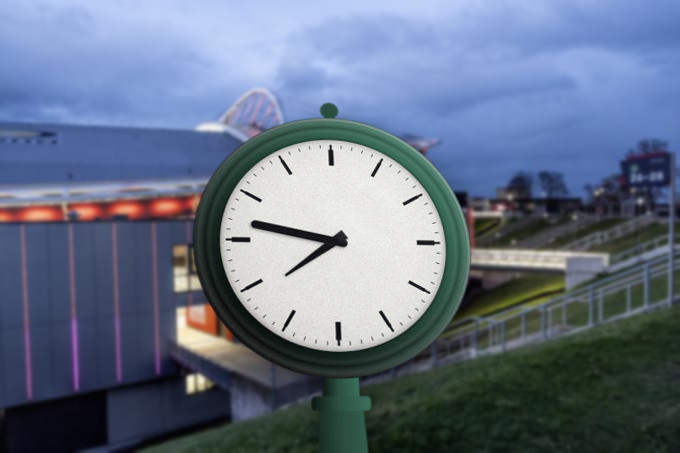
7:47
